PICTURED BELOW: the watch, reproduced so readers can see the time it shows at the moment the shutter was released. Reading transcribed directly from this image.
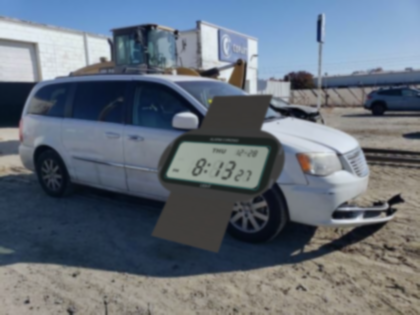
8:13:27
